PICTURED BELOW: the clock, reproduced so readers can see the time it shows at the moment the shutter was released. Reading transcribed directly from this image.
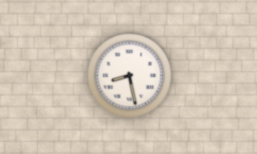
8:28
